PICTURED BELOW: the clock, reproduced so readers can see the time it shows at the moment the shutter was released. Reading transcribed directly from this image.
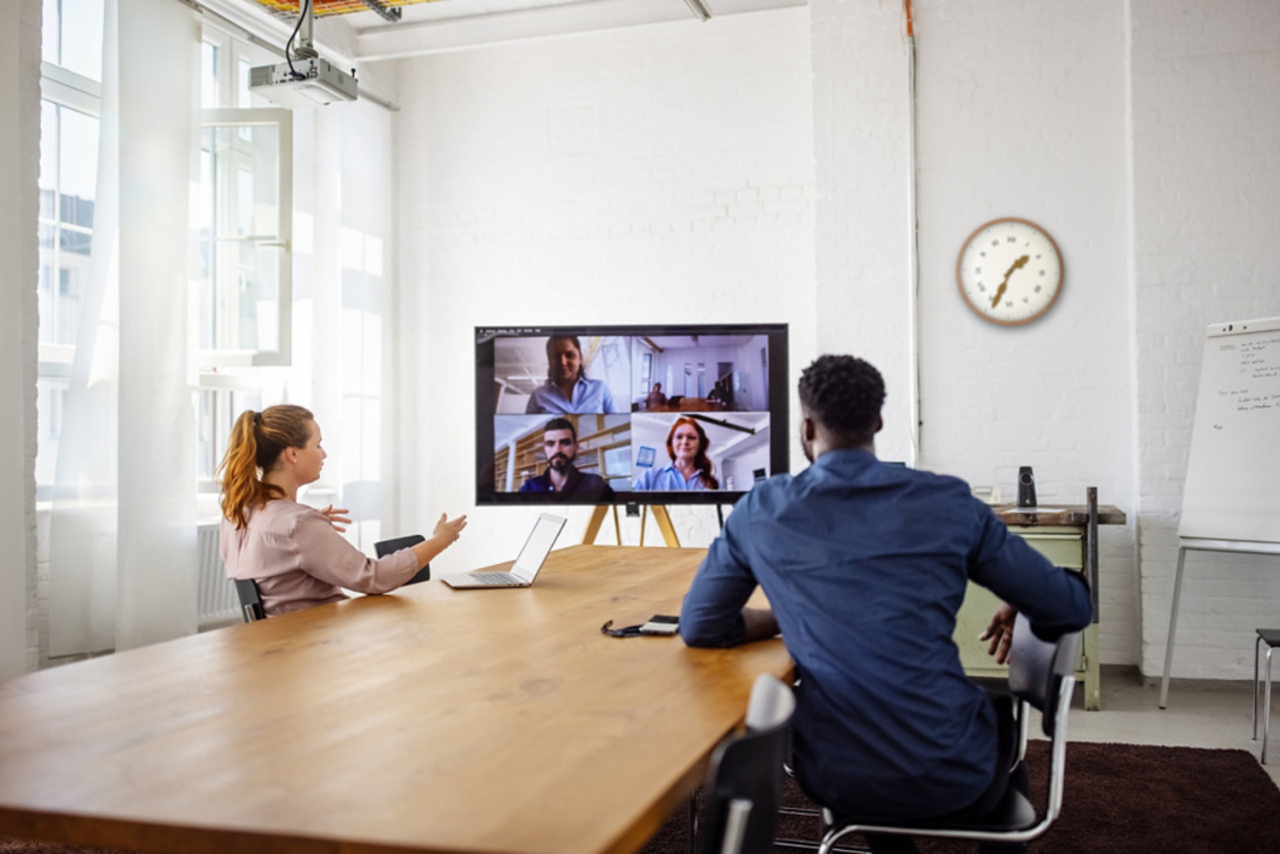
1:34
